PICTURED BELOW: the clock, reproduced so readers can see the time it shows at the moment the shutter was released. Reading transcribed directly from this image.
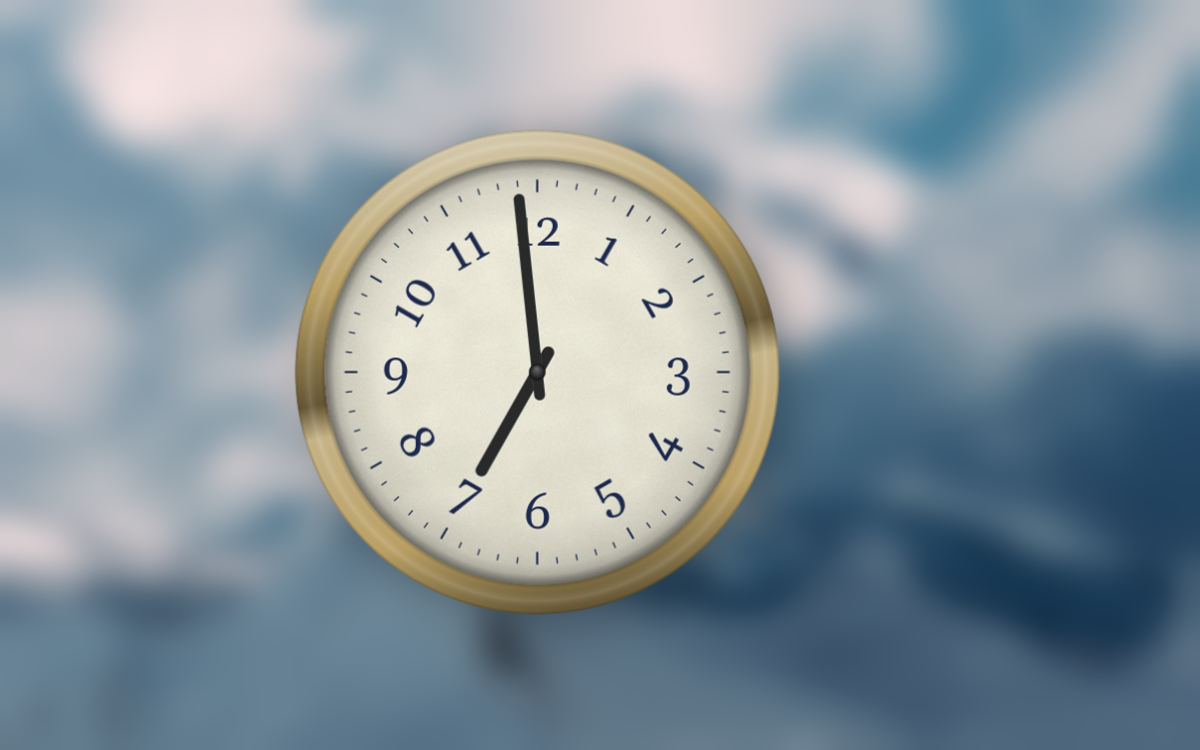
6:59
